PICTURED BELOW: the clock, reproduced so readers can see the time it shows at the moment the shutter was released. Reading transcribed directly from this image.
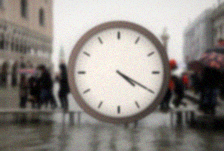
4:20
